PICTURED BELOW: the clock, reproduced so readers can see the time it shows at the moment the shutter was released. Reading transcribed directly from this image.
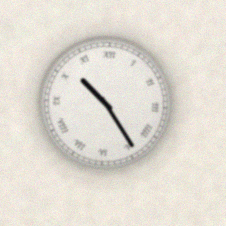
10:24
